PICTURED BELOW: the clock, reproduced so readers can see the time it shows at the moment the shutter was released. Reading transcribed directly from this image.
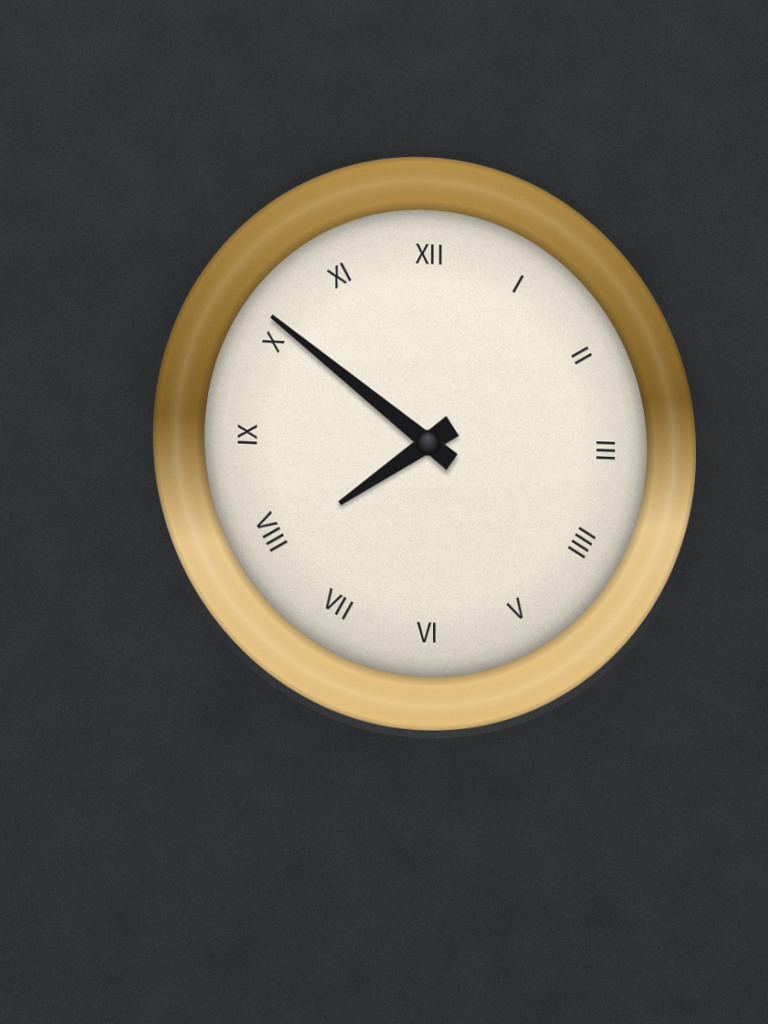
7:51
